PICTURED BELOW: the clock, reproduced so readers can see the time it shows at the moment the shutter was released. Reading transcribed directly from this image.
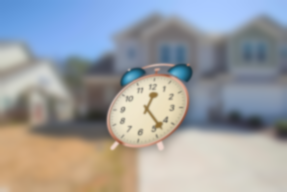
12:23
